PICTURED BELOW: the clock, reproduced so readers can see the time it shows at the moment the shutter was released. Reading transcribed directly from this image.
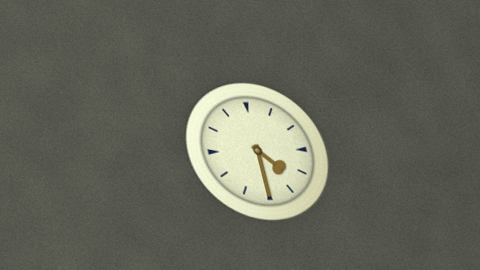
4:30
